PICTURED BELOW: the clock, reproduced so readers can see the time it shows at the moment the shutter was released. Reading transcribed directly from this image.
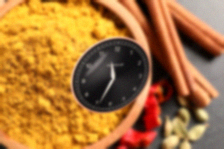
11:34
